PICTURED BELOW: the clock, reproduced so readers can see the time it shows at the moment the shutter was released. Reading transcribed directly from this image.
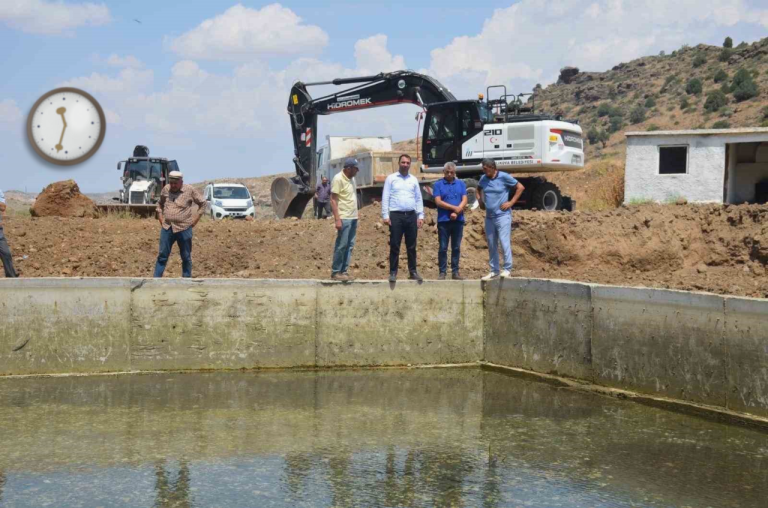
11:33
